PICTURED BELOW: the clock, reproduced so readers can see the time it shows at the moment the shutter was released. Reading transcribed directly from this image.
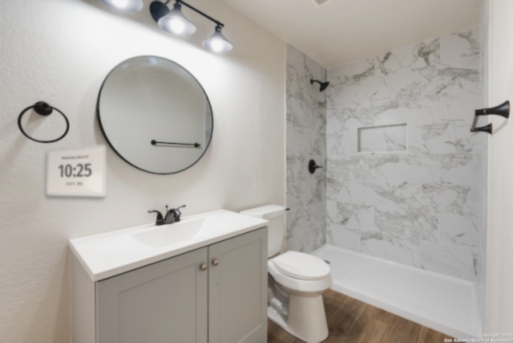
10:25
